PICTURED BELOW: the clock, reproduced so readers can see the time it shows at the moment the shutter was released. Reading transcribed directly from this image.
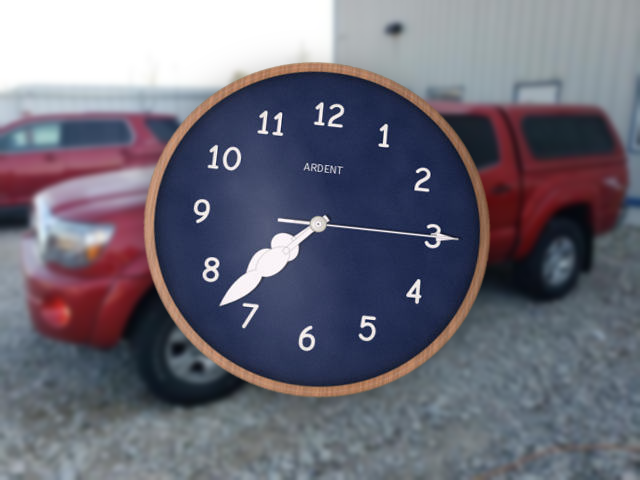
7:37:15
